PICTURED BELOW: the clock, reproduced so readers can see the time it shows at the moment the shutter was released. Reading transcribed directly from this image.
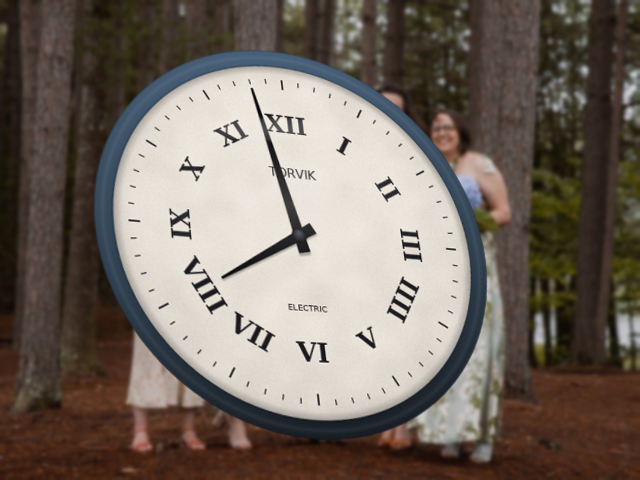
7:58
